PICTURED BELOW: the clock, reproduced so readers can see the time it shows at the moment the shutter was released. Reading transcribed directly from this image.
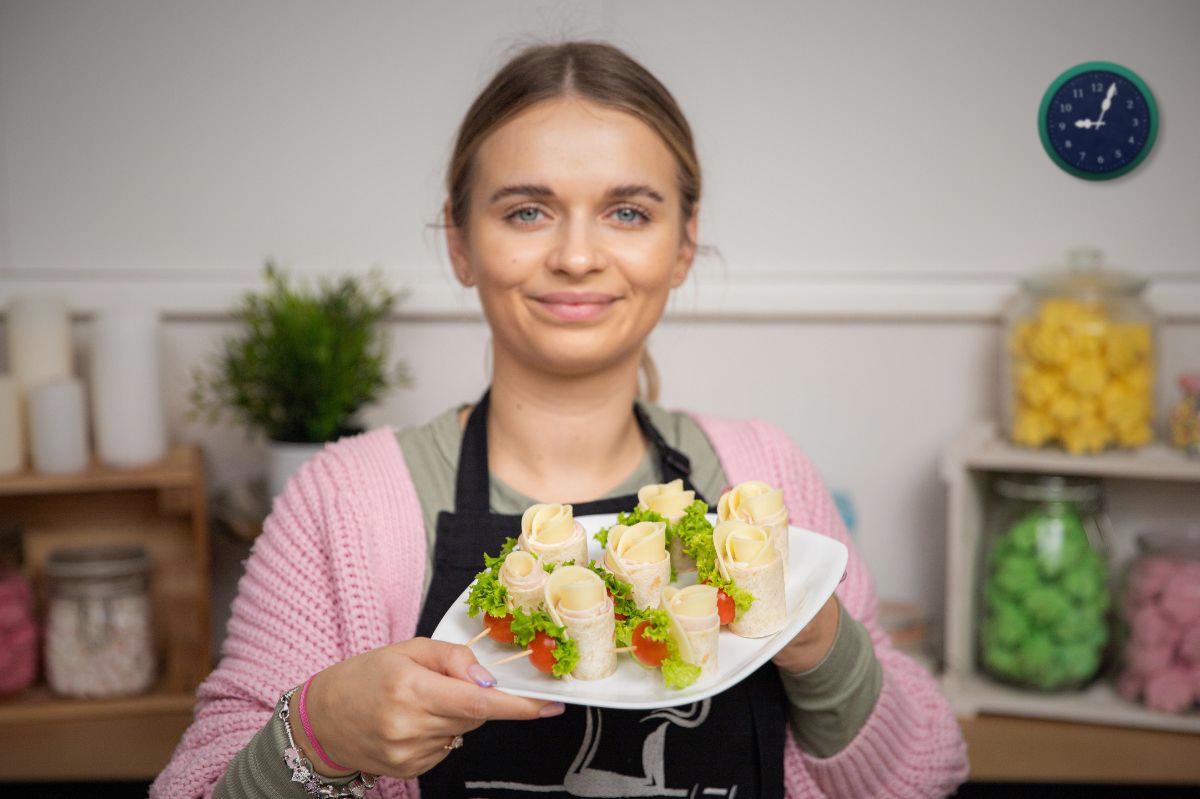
9:04
